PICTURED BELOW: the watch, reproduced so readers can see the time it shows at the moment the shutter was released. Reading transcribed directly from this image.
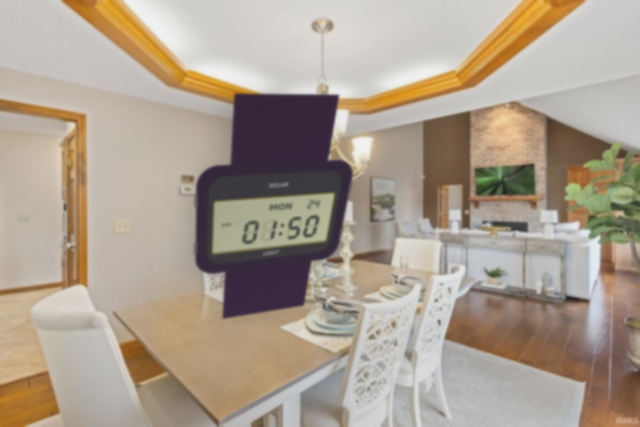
1:50
